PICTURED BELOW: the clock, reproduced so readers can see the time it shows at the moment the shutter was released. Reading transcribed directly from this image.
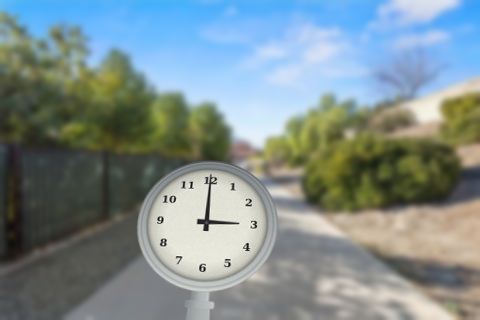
3:00
